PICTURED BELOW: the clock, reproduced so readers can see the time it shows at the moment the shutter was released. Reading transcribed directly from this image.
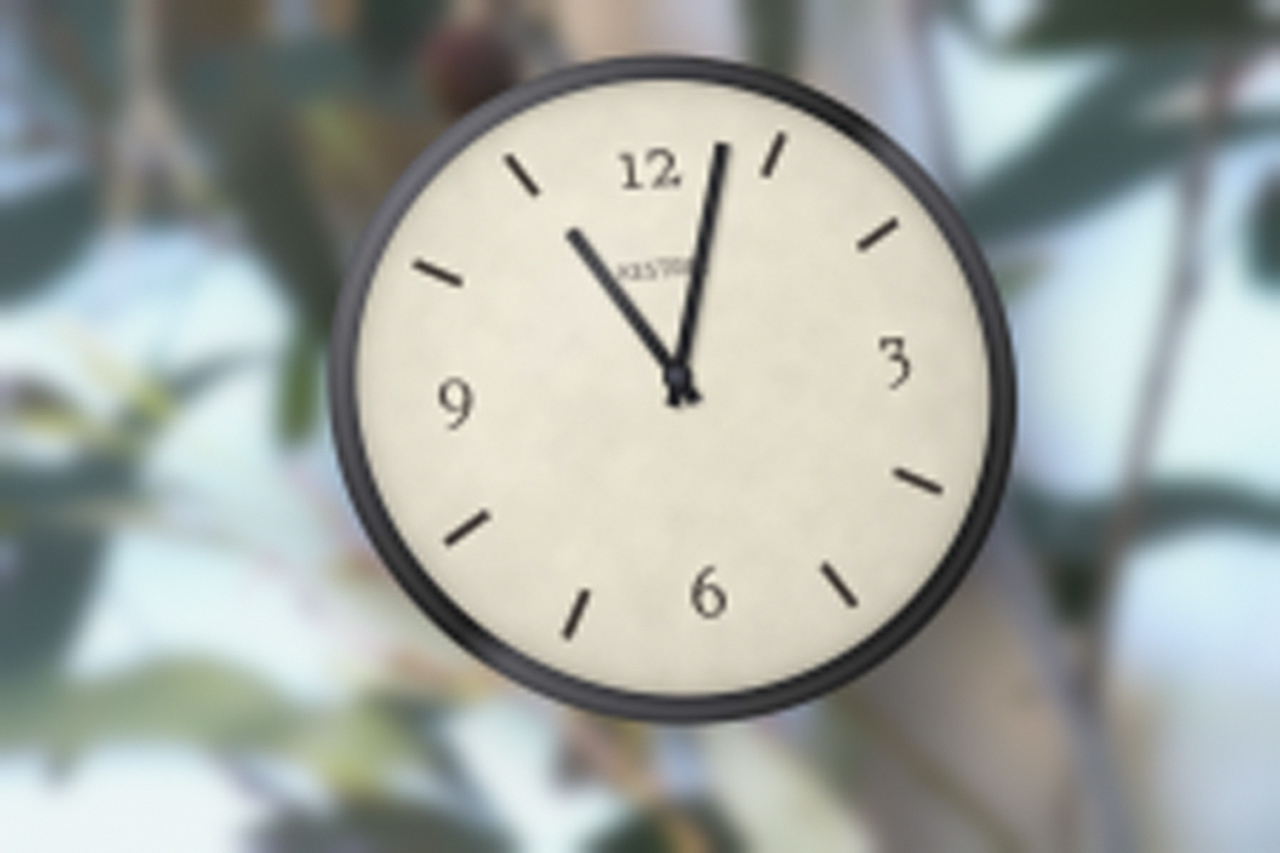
11:03
